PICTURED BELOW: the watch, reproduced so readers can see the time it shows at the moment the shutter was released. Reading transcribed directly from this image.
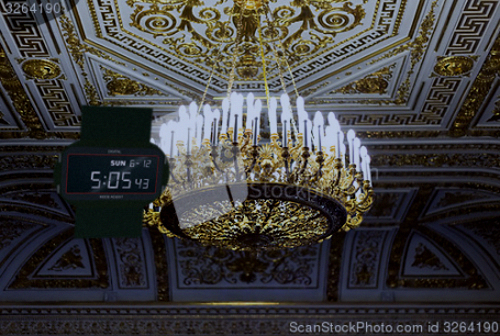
5:05:43
